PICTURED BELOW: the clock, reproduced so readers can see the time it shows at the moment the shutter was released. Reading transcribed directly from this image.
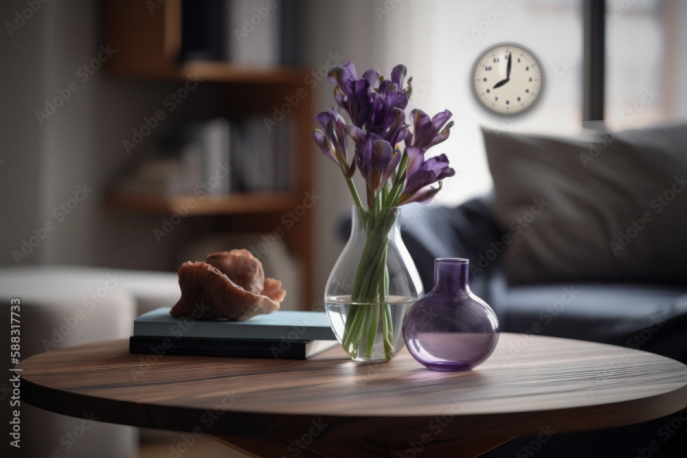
8:01
